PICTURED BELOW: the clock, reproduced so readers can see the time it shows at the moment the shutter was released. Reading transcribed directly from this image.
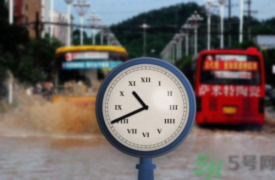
10:41
